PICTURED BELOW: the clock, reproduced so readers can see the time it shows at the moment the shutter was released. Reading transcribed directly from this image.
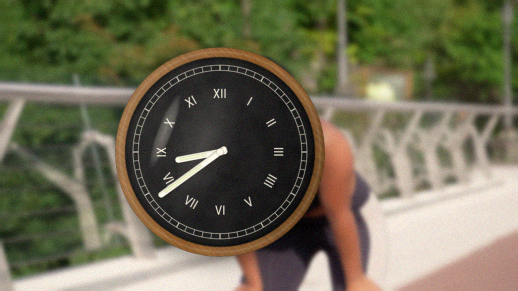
8:39
